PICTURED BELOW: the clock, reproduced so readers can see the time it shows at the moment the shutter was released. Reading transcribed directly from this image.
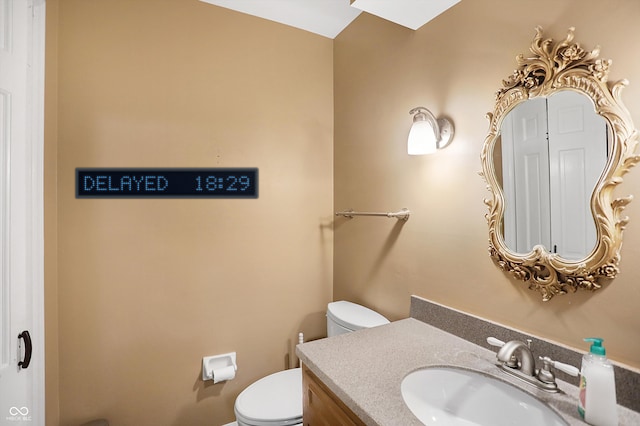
18:29
